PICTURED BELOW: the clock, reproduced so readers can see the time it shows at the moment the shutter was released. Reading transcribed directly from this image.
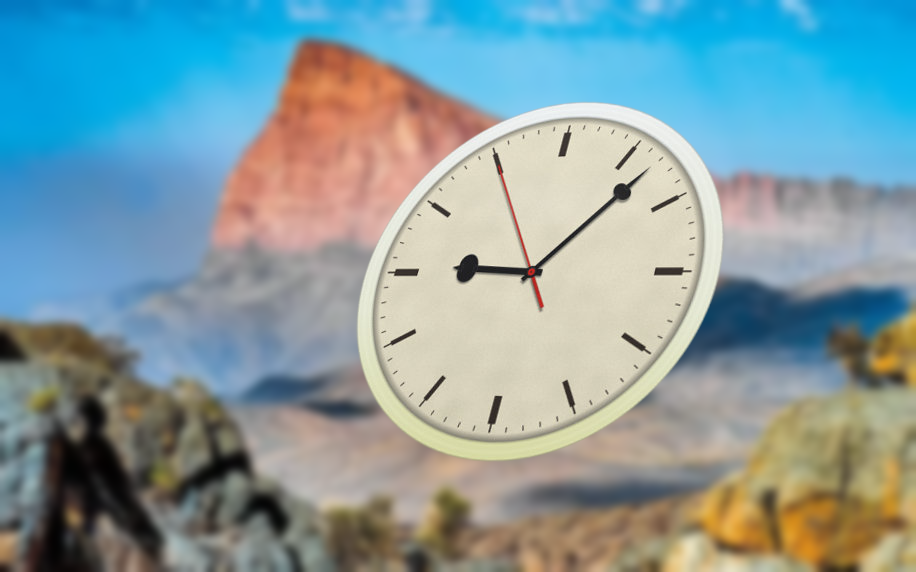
9:06:55
